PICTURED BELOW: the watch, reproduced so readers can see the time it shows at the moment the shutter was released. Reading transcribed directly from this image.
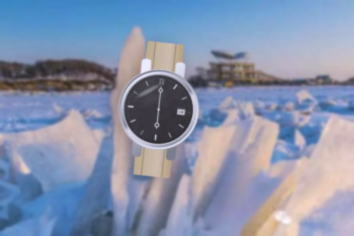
6:00
